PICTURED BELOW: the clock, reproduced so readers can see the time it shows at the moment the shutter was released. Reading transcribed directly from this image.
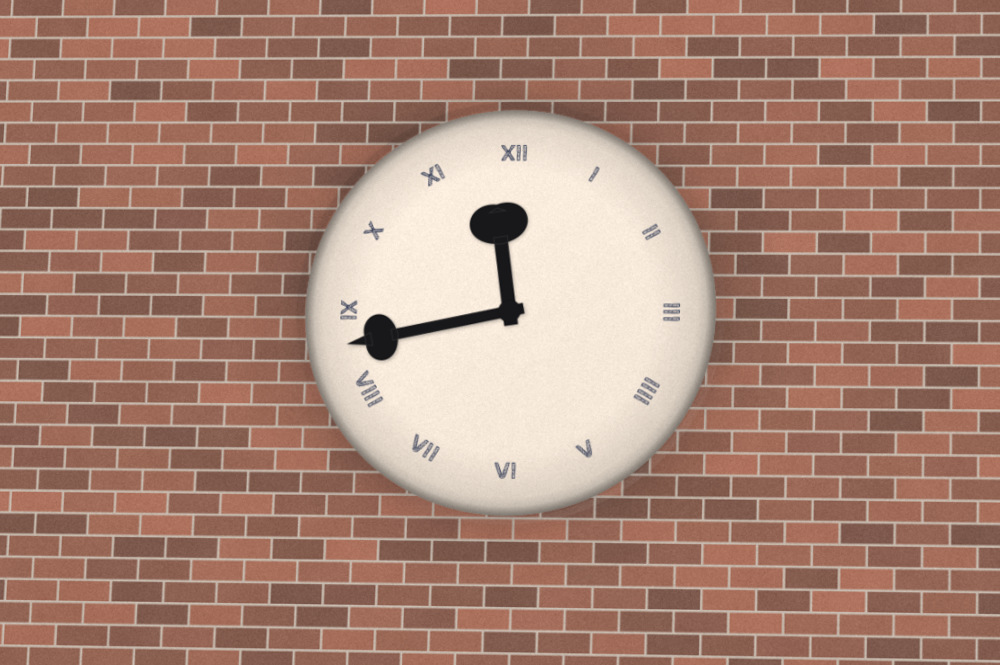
11:43
